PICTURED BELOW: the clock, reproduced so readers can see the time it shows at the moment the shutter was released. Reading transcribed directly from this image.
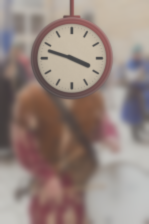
3:48
